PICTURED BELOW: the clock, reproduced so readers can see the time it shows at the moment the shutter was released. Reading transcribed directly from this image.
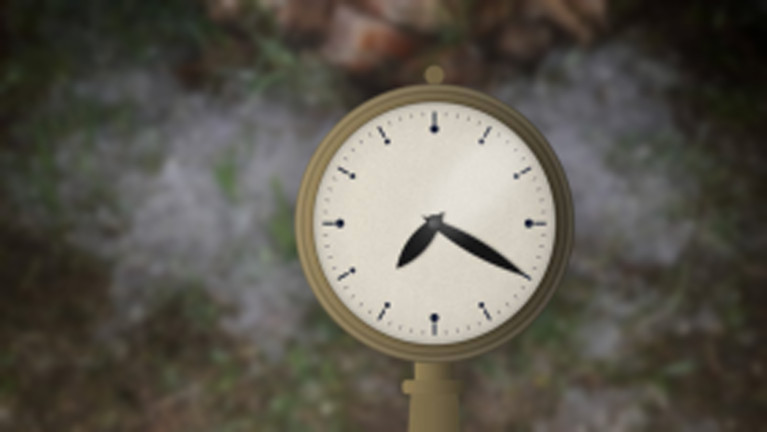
7:20
